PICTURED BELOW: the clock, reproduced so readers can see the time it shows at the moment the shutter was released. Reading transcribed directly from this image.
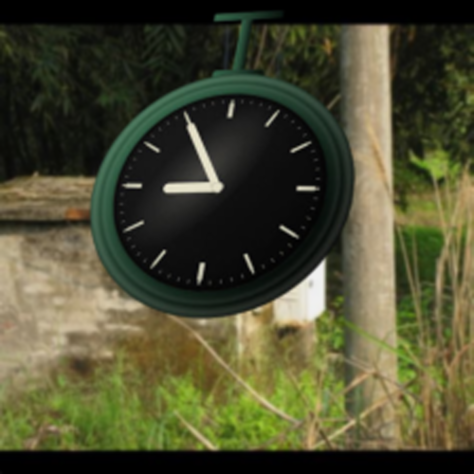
8:55
